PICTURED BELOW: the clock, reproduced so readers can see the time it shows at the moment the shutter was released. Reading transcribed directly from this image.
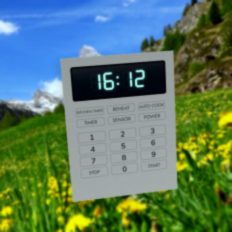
16:12
